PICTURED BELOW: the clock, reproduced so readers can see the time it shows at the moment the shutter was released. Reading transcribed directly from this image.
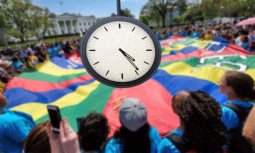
4:24
